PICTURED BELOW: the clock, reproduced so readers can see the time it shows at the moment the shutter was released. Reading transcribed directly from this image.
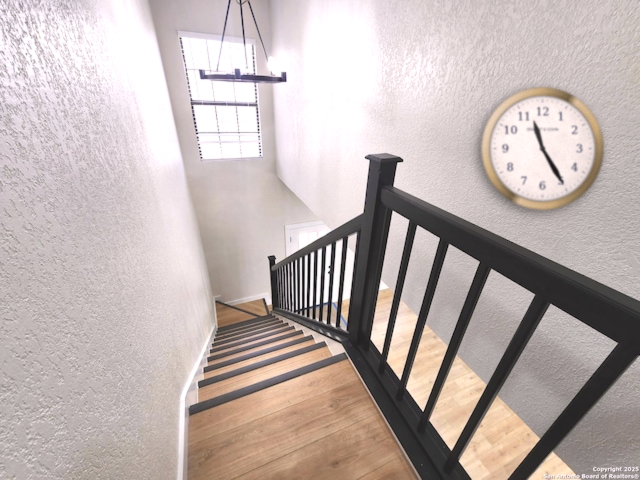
11:25
